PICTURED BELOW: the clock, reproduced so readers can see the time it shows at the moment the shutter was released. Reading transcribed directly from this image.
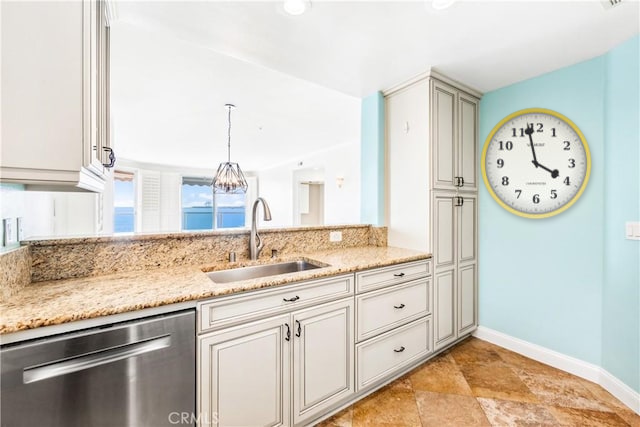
3:58
